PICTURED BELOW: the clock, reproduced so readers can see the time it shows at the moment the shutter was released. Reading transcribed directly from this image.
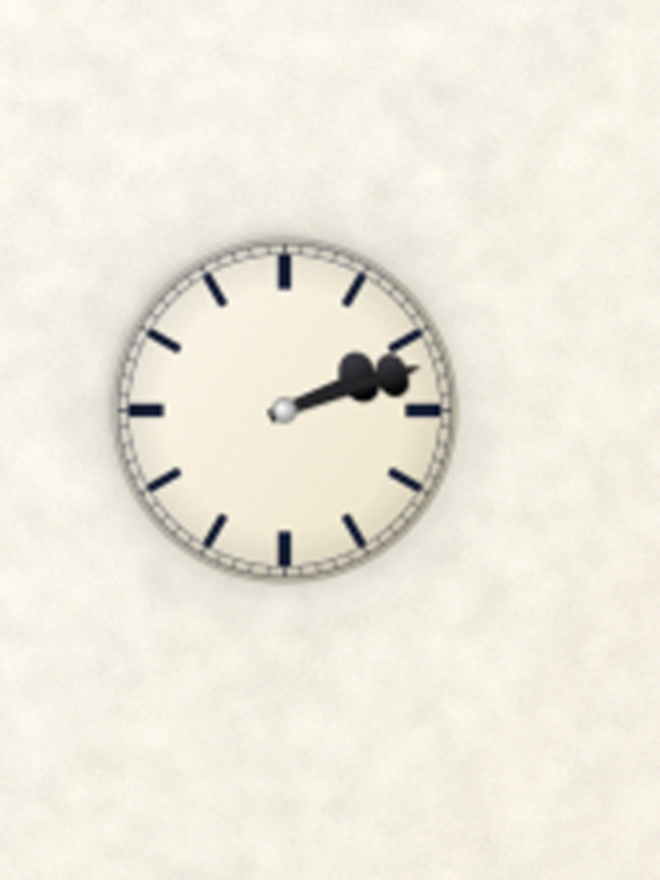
2:12
